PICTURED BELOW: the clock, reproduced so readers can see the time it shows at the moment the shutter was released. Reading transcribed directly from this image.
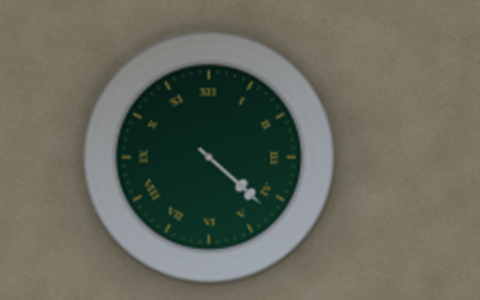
4:22
